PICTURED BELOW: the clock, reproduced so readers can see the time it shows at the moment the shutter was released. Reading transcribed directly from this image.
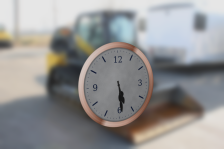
5:29
